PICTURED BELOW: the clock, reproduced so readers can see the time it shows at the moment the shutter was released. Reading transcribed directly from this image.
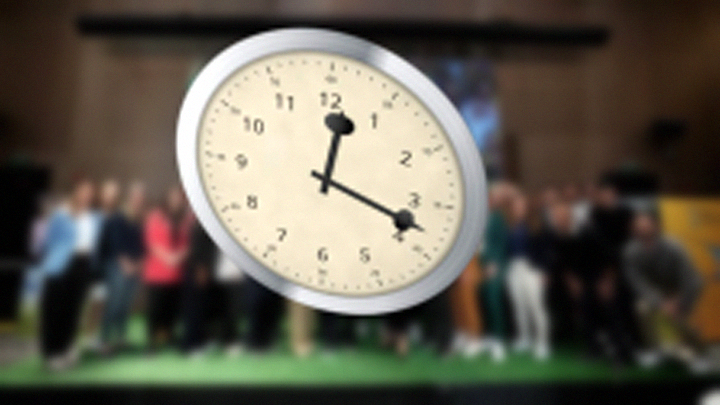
12:18
